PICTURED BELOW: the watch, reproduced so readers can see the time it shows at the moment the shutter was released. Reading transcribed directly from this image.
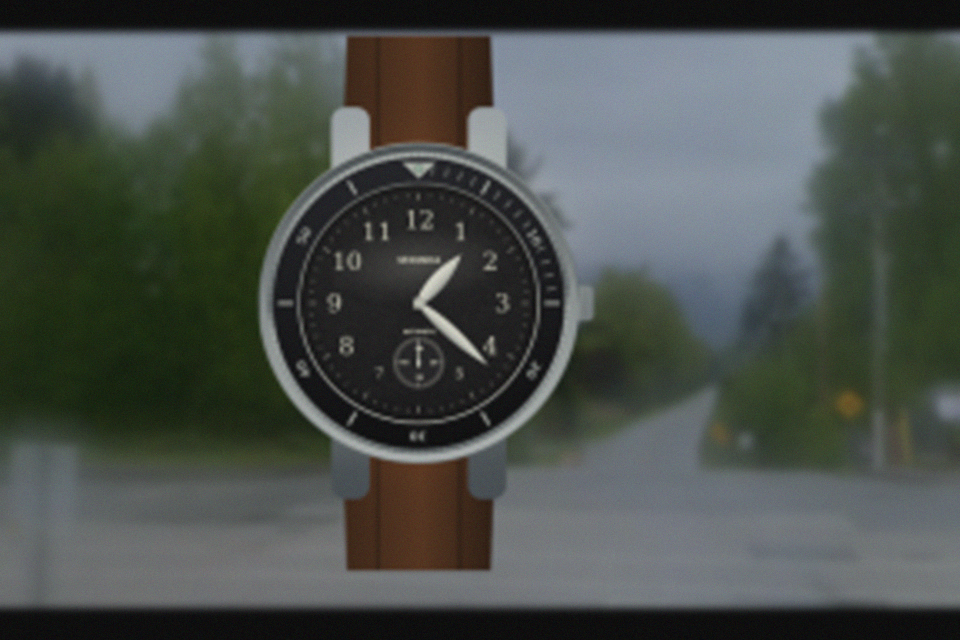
1:22
